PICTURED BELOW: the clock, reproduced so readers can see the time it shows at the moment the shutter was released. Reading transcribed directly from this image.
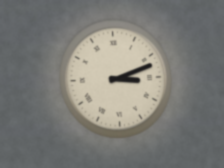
3:12
